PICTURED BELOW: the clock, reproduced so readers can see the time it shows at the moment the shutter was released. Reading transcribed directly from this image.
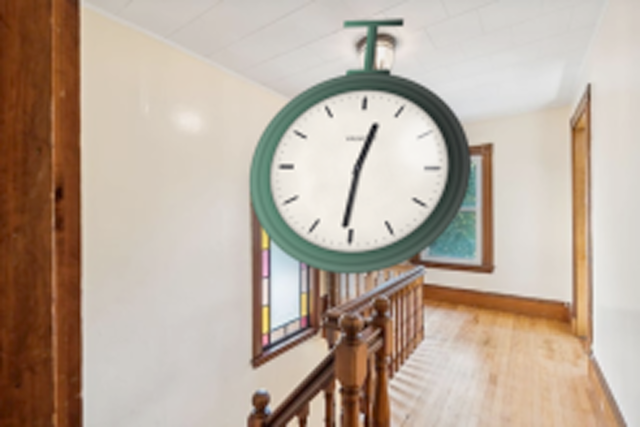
12:31
